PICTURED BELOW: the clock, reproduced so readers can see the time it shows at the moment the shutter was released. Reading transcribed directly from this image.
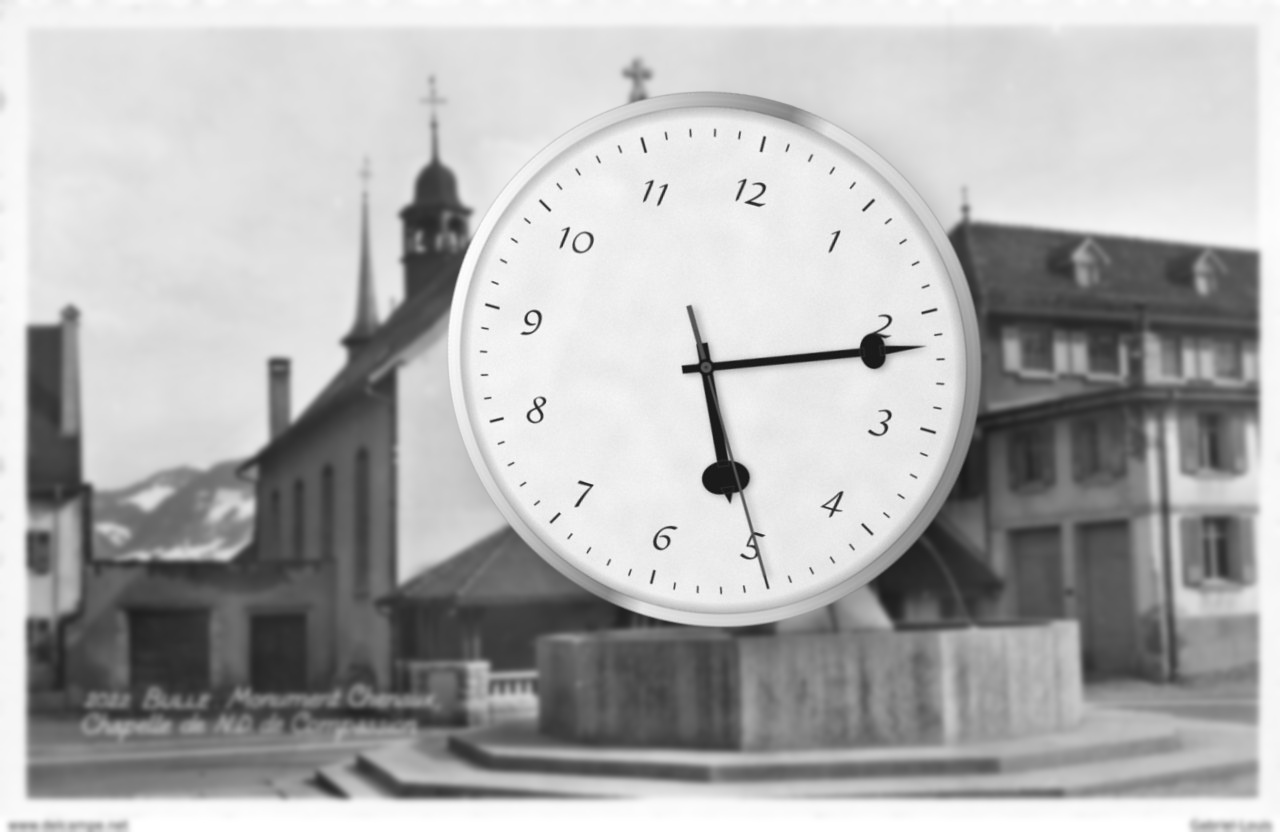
5:11:25
